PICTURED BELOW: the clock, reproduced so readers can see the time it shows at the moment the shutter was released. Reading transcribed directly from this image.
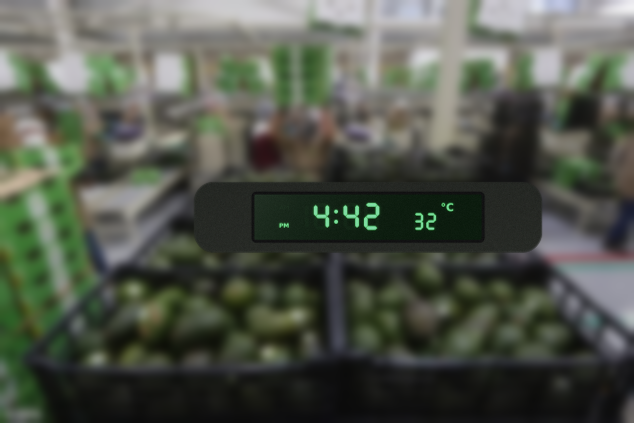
4:42
